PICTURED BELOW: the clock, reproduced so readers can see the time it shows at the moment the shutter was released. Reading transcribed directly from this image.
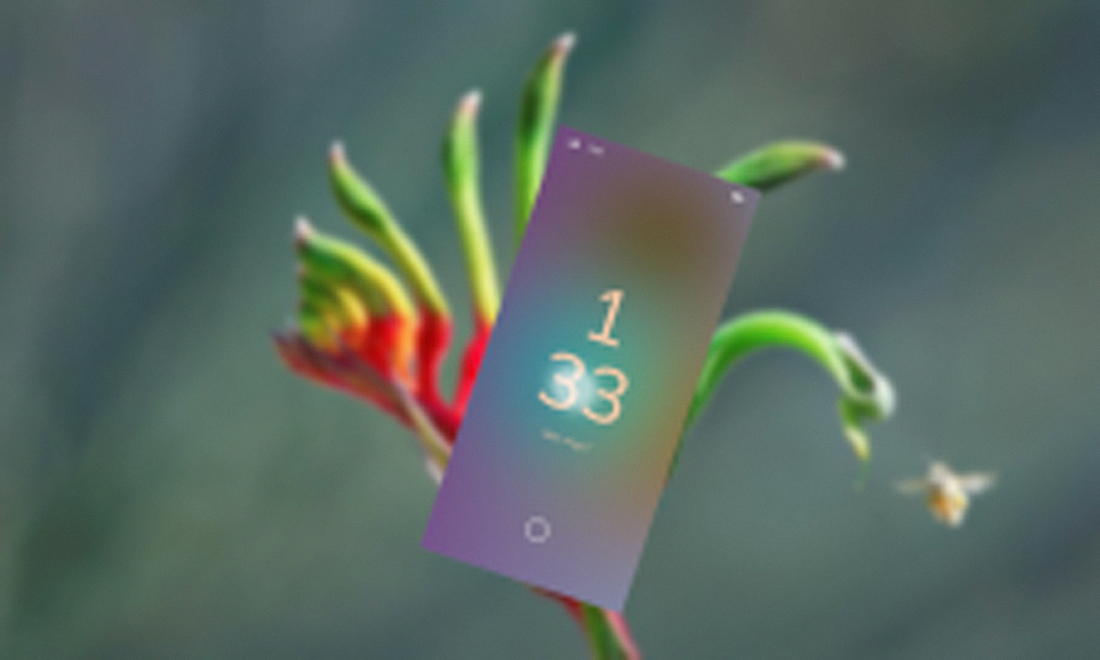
1:33
